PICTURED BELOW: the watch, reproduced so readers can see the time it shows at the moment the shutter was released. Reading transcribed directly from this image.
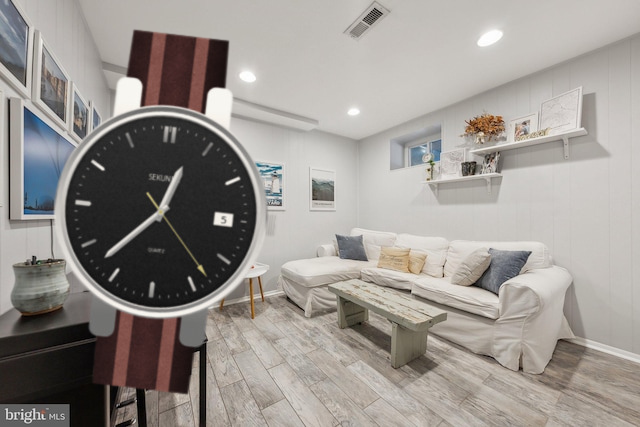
12:37:23
